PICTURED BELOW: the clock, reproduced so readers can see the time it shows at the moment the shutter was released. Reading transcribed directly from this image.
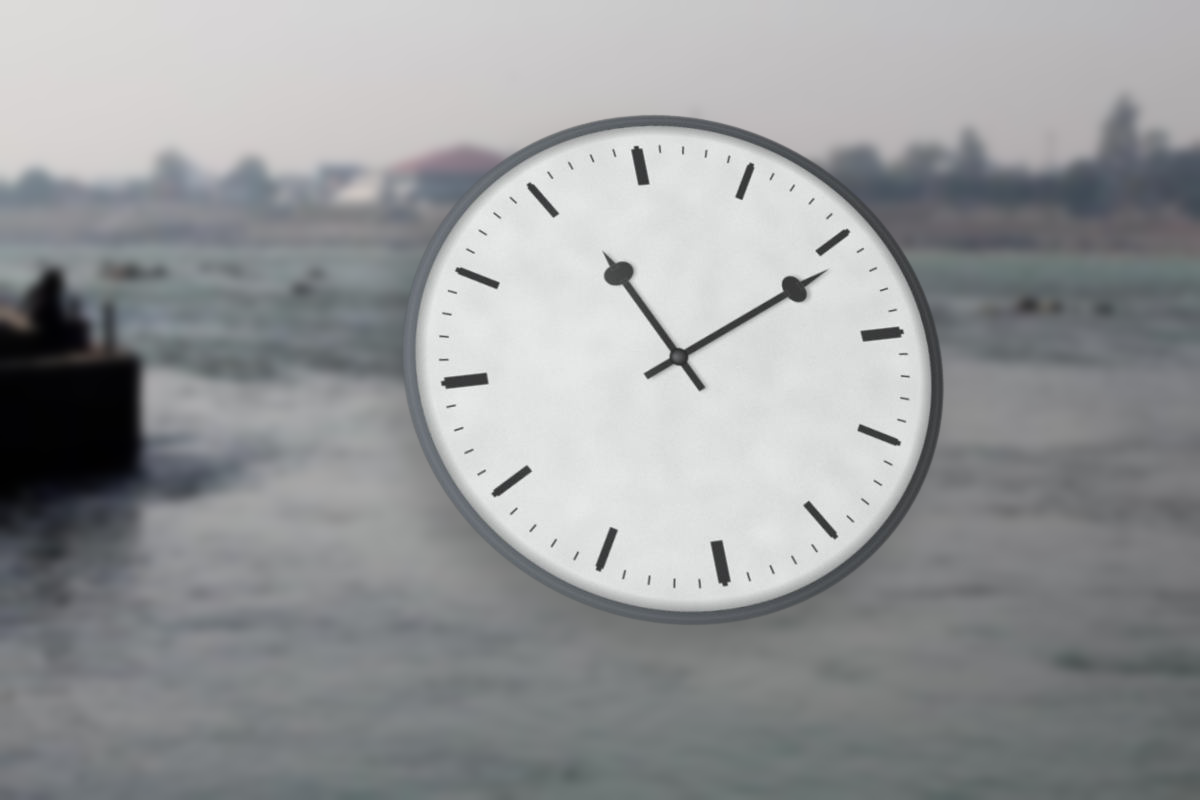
11:11
